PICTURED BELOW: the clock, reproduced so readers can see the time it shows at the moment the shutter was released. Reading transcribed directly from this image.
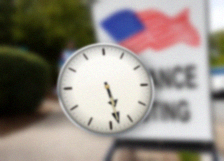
5:28
